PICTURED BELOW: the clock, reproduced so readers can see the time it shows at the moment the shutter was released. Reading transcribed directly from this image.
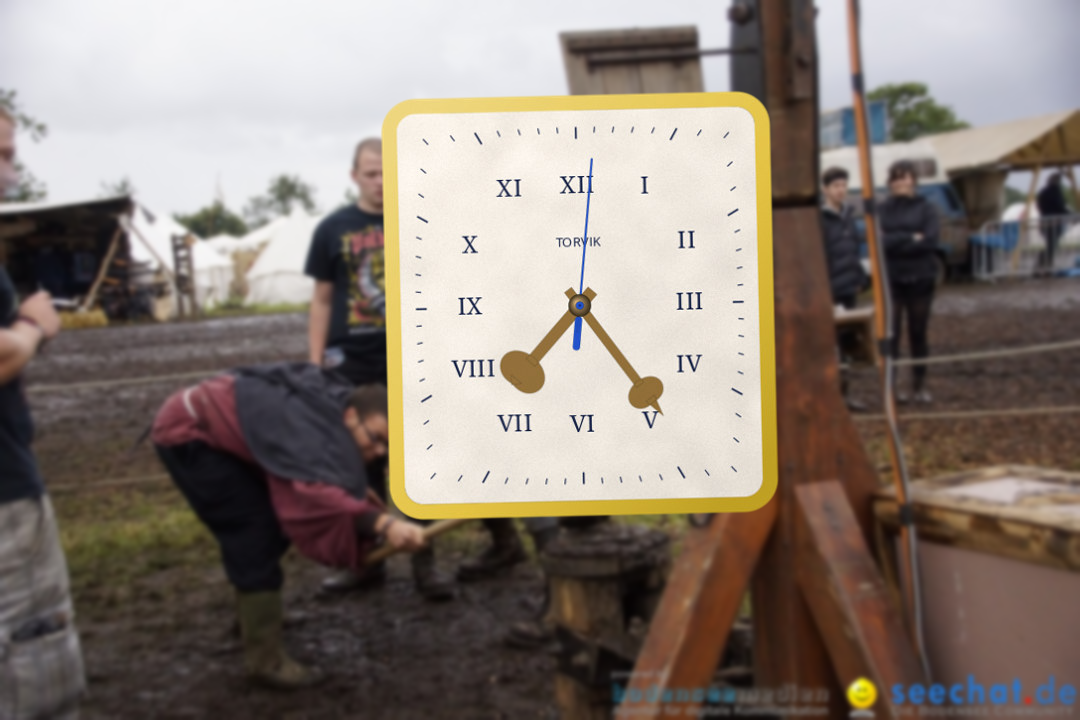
7:24:01
